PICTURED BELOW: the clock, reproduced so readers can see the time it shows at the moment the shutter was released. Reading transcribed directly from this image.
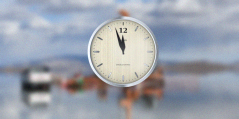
11:57
